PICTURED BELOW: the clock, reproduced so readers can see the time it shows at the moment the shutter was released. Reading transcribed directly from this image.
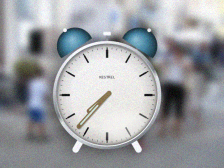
7:37
